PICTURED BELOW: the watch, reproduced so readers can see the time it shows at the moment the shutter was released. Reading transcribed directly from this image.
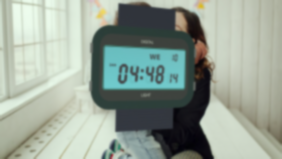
4:48:14
